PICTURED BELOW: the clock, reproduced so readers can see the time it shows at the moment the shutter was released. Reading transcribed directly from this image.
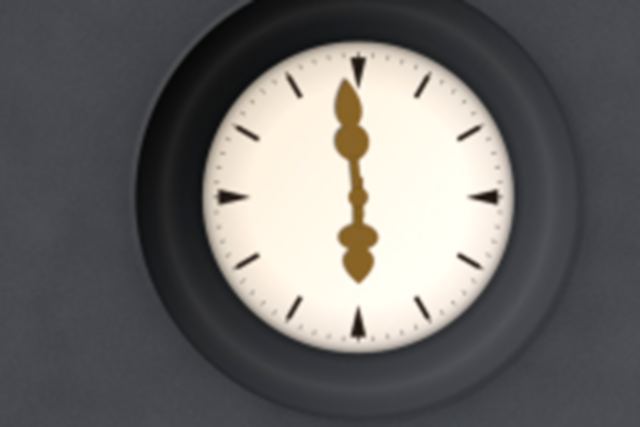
5:59
